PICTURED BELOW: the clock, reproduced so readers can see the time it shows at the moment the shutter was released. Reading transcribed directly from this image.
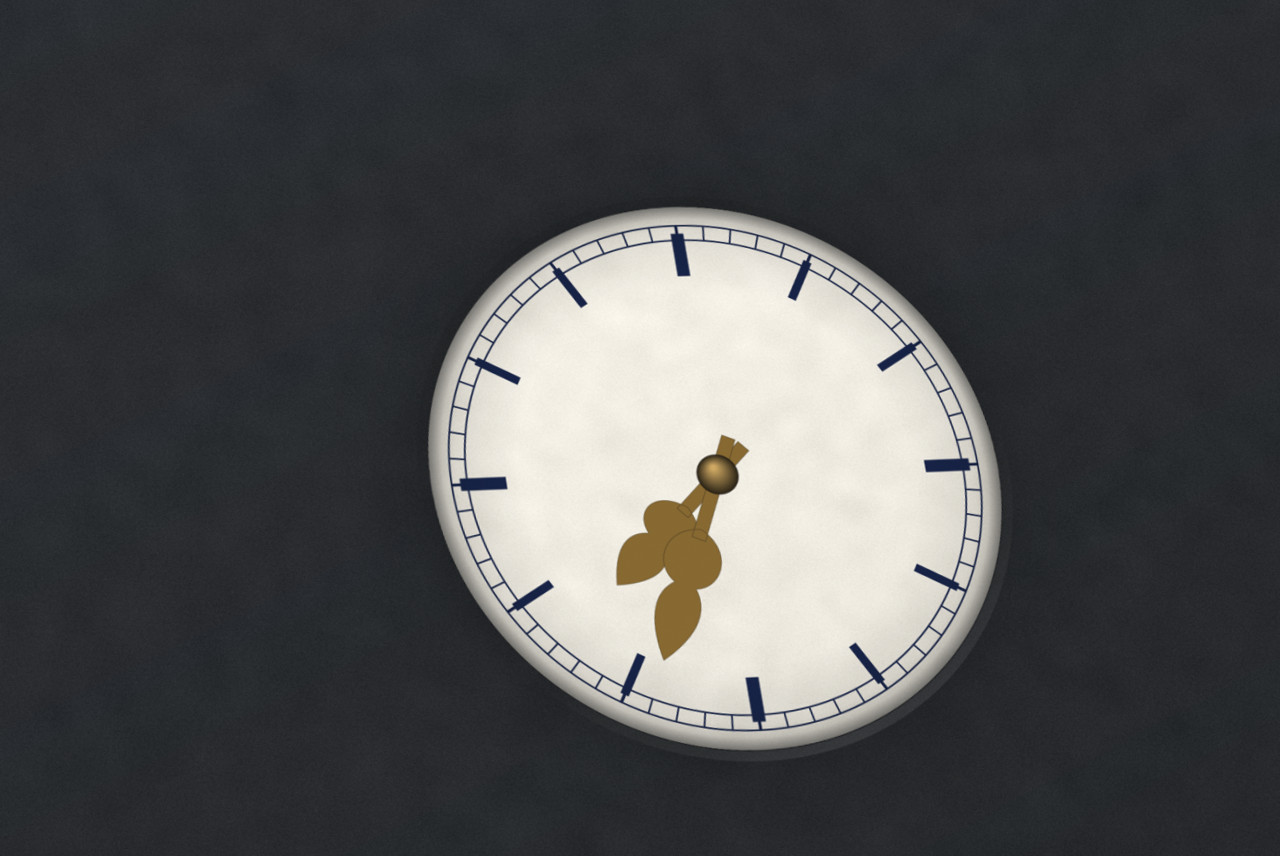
7:34
